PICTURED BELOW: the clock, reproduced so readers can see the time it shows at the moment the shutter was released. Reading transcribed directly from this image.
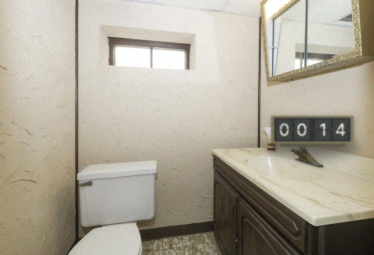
0:14
